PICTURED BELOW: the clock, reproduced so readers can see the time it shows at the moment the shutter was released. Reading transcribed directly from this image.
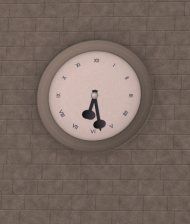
6:28
